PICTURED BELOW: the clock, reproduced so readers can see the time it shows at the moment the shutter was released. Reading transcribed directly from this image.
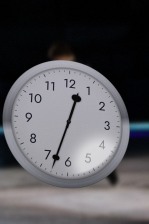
12:33
